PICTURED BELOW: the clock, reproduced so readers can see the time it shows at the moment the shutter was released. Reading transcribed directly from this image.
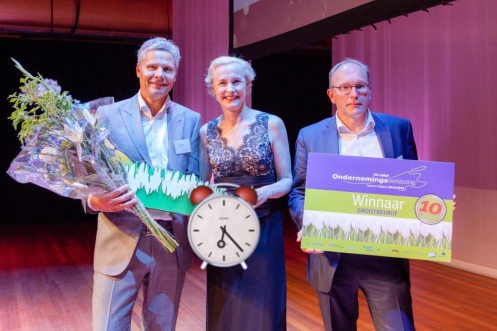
6:23
